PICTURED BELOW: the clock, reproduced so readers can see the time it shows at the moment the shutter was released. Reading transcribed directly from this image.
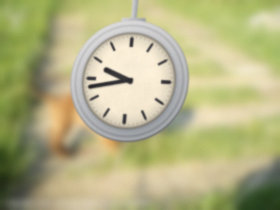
9:43
